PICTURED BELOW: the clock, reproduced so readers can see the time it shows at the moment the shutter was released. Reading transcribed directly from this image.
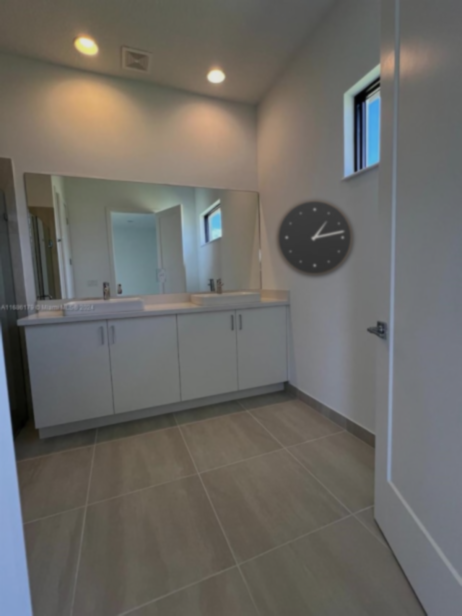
1:13
